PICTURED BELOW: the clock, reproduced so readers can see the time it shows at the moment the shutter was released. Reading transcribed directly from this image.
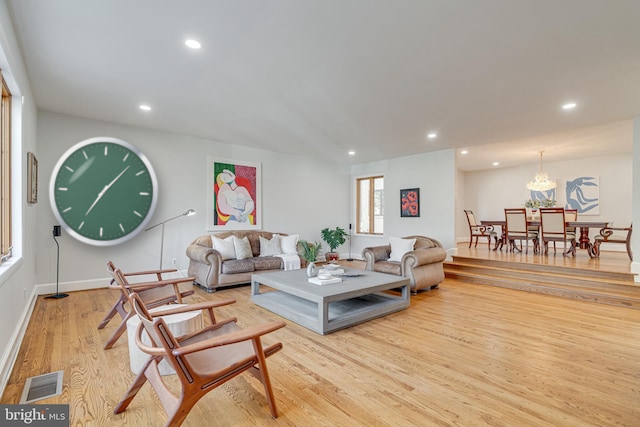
7:07
